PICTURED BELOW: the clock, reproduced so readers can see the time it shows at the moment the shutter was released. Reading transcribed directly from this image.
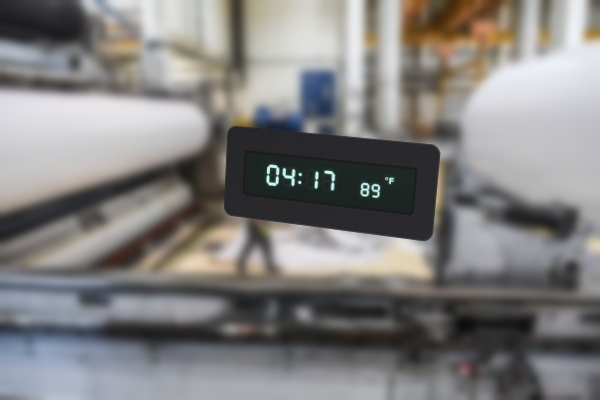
4:17
